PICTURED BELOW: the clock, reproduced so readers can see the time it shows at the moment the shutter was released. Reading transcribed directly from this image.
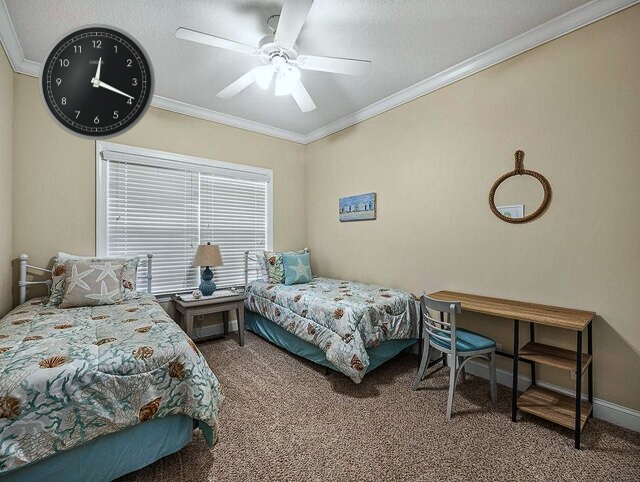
12:19
